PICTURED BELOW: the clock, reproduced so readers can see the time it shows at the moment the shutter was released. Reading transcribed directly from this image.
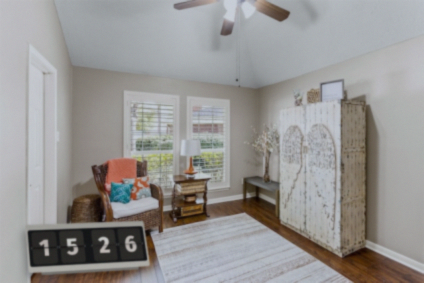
15:26
